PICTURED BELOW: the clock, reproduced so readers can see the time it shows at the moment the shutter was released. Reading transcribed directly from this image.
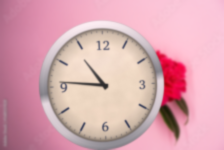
10:46
